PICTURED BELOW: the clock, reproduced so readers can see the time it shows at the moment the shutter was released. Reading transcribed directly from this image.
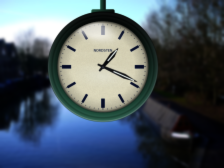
1:19
